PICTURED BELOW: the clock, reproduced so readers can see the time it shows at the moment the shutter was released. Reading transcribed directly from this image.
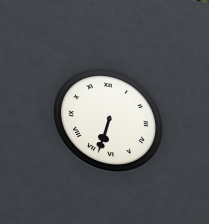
6:33
